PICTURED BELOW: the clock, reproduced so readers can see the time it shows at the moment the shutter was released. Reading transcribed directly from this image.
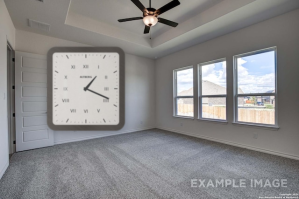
1:19
